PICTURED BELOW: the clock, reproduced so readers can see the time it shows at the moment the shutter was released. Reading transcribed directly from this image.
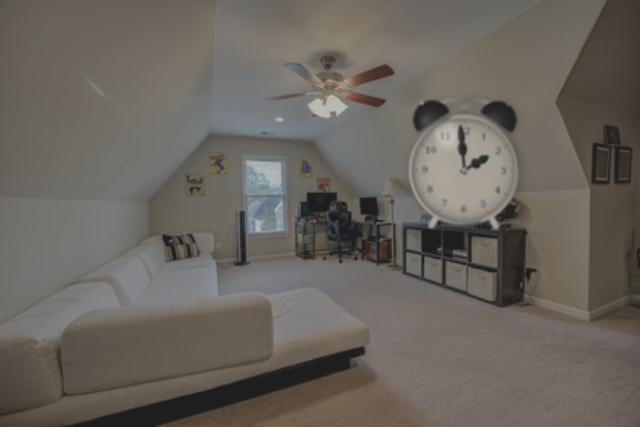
1:59
